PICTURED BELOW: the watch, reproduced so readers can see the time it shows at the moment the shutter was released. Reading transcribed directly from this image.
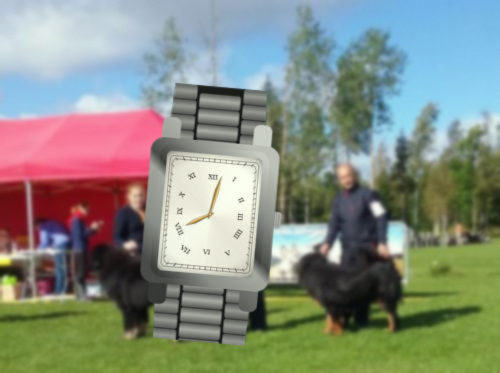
8:02
